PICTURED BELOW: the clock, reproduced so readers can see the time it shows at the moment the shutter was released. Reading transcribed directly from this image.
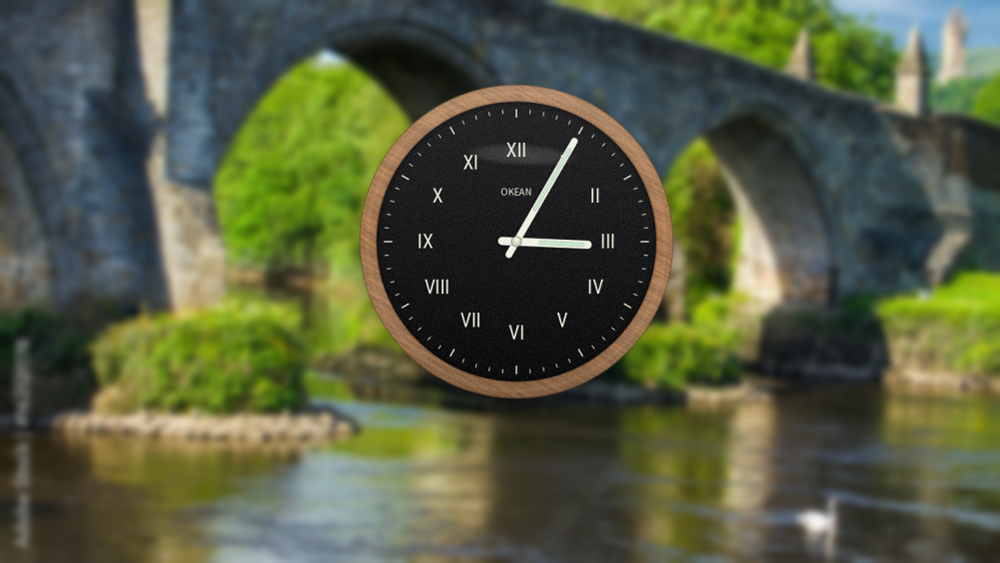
3:05
